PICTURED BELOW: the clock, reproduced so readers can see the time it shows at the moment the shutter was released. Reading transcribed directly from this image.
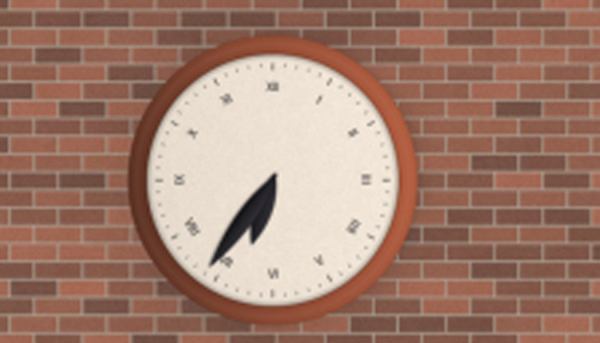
6:36
